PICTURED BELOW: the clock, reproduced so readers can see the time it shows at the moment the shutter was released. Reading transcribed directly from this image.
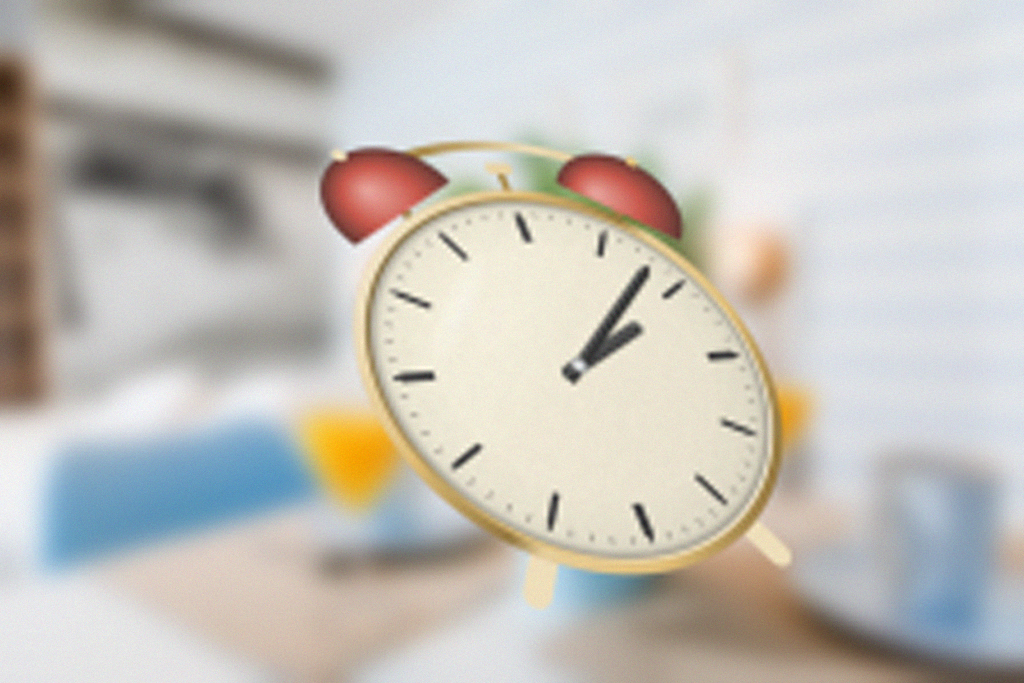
2:08
